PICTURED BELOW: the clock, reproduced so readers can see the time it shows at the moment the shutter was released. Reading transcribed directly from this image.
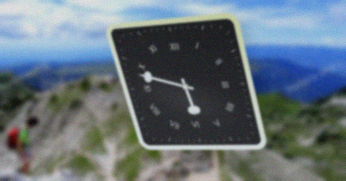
5:48
